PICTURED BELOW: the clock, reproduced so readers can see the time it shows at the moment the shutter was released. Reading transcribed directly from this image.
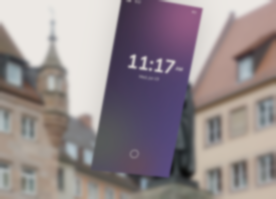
11:17
